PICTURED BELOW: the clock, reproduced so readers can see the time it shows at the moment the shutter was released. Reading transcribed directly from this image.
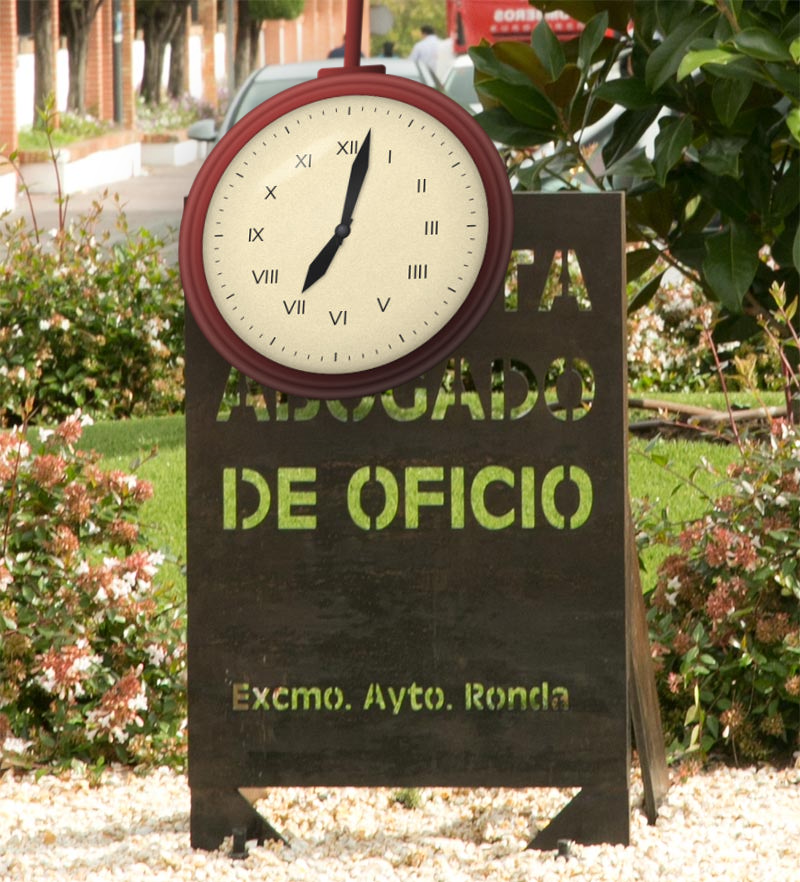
7:02
